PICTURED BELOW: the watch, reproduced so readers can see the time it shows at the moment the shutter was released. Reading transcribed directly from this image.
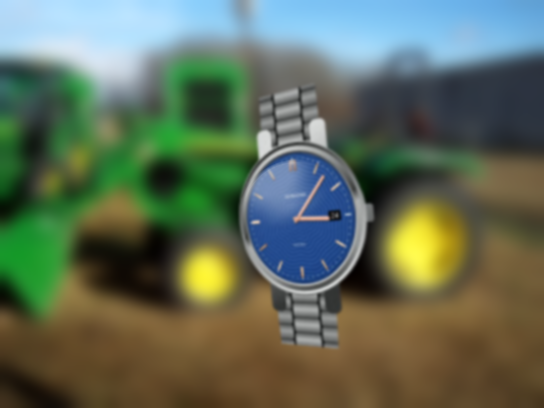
3:07
